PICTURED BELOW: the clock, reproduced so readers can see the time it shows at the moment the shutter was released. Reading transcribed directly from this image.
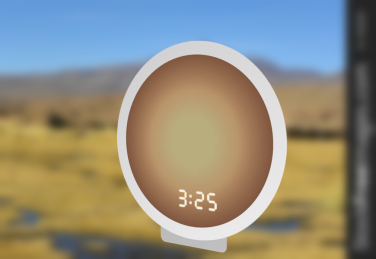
3:25
